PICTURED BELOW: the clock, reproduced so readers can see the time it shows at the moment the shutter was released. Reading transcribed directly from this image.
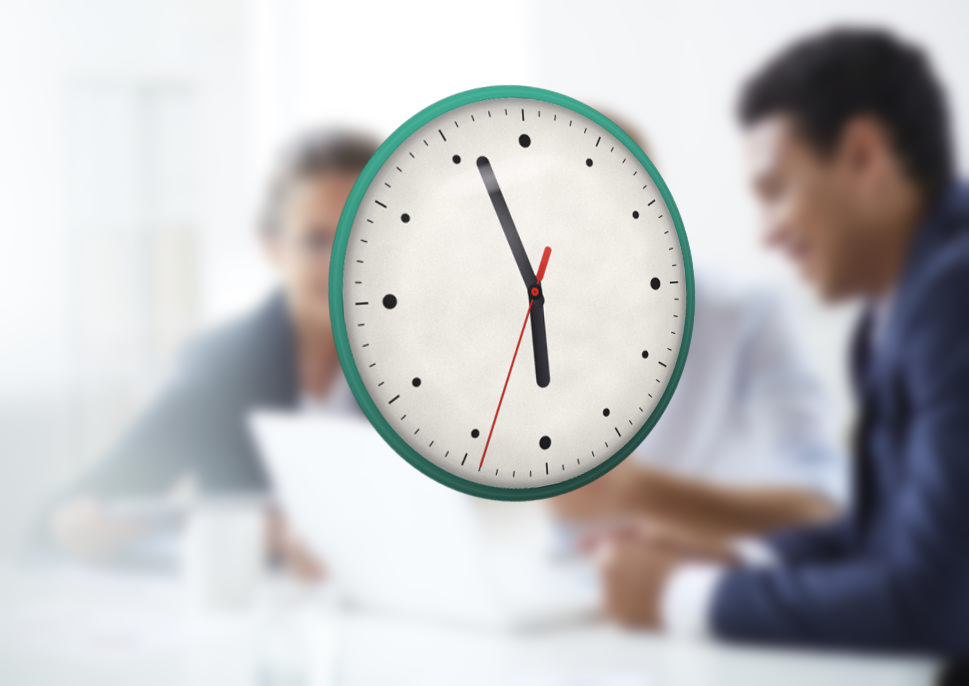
5:56:34
